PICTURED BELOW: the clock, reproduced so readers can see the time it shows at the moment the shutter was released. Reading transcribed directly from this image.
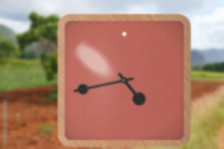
4:43
